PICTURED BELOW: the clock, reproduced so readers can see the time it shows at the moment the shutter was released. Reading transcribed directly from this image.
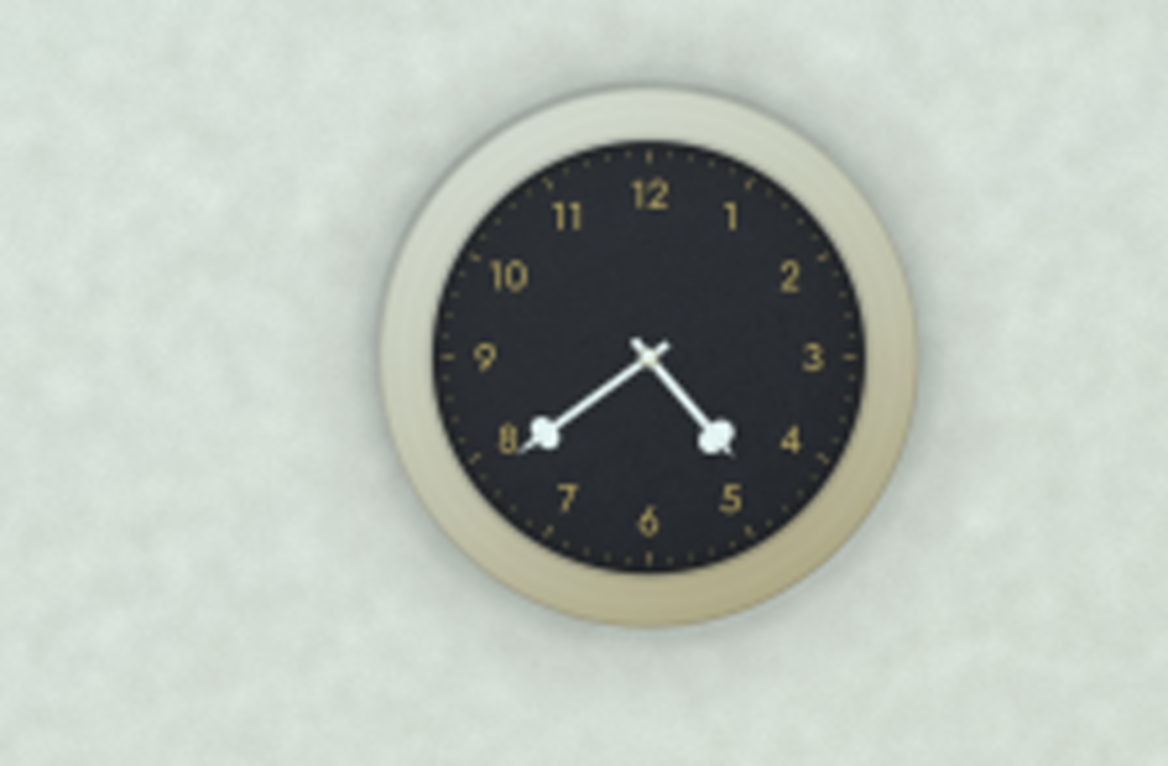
4:39
